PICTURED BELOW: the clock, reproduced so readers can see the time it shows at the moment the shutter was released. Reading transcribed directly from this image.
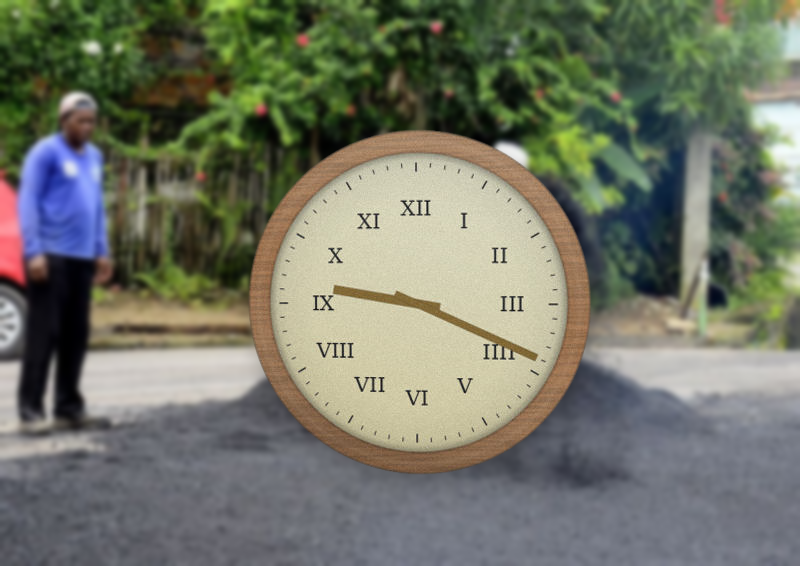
9:19
